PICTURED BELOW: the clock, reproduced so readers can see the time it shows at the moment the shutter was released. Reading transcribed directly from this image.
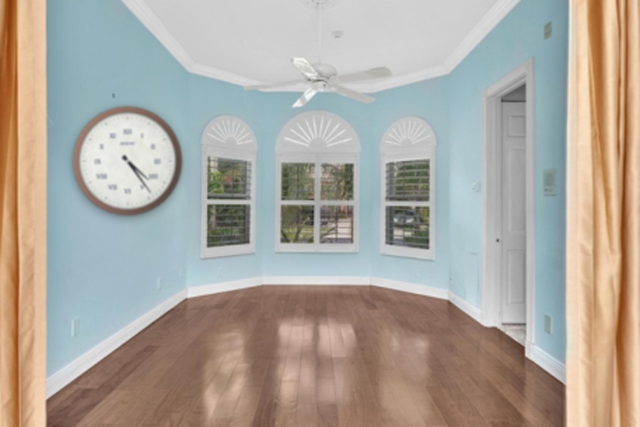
4:24
